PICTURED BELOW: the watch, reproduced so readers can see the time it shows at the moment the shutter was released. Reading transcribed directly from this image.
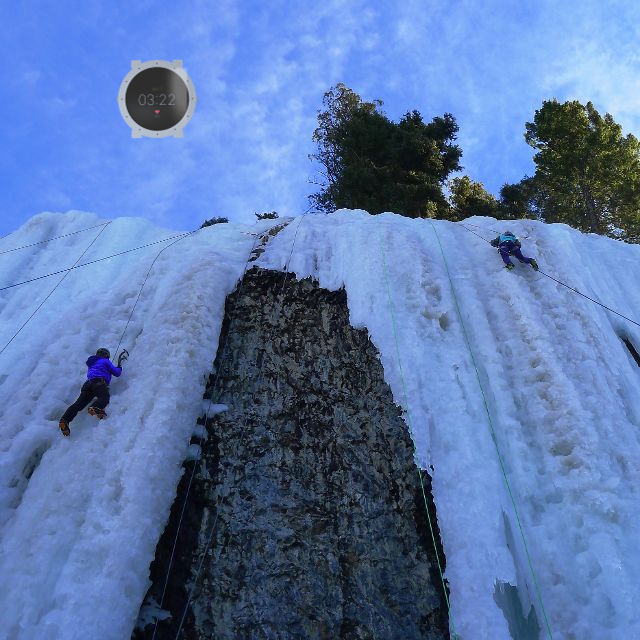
3:22
